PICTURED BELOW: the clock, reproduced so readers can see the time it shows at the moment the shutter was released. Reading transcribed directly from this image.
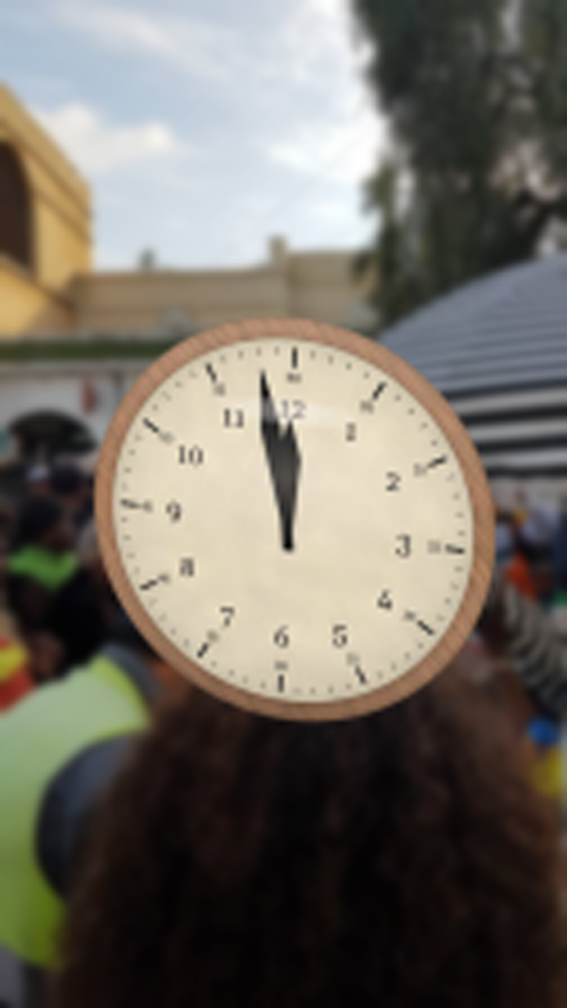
11:58
